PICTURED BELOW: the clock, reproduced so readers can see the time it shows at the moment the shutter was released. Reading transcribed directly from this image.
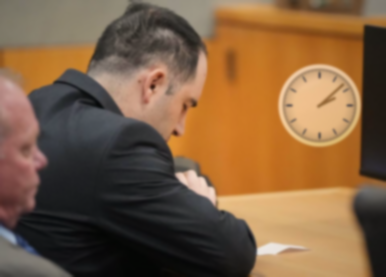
2:08
